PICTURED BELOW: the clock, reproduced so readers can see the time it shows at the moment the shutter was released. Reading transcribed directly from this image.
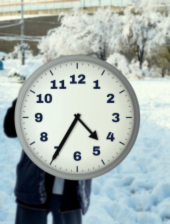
4:35
